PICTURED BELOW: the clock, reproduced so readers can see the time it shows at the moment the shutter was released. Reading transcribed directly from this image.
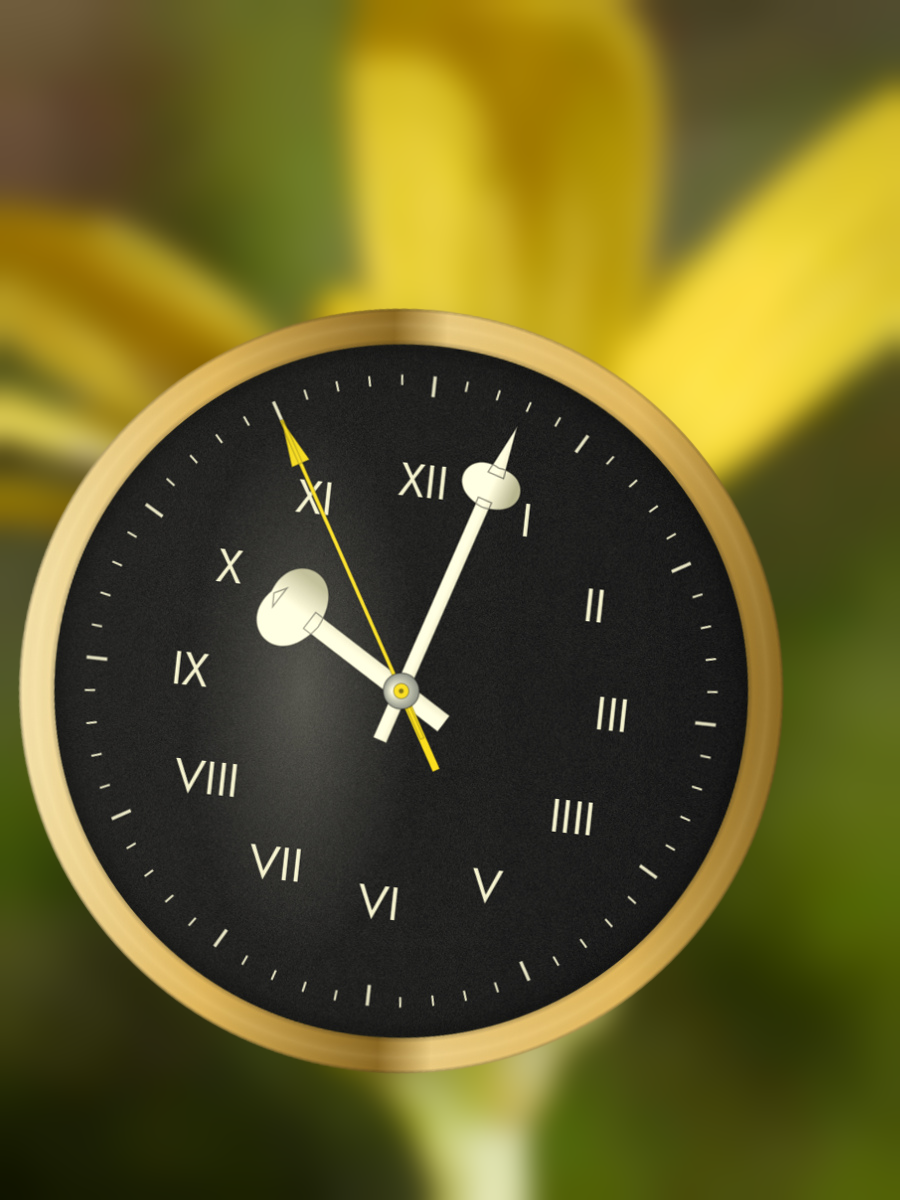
10:02:55
